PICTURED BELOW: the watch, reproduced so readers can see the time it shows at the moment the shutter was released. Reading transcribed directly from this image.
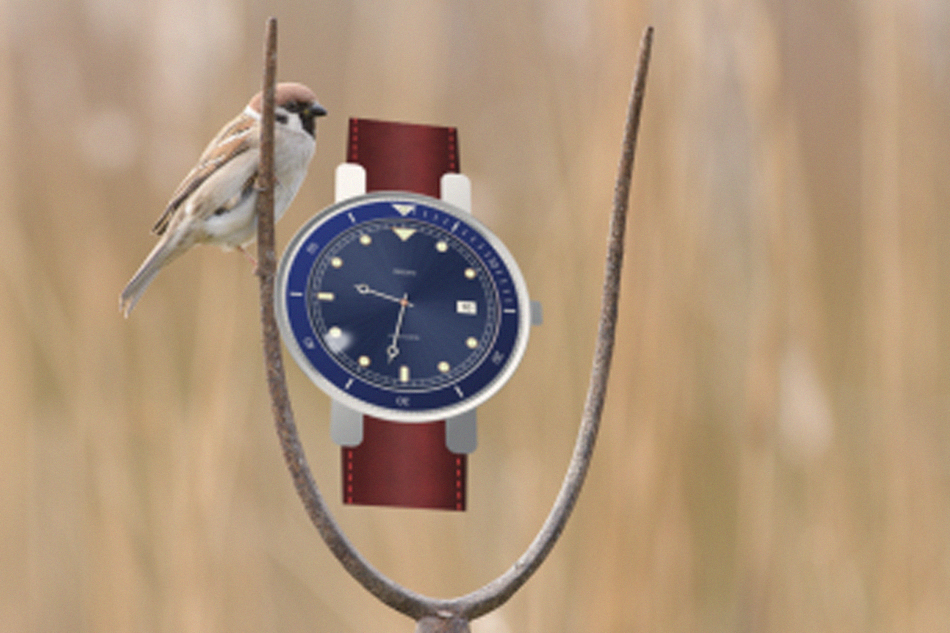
9:32
